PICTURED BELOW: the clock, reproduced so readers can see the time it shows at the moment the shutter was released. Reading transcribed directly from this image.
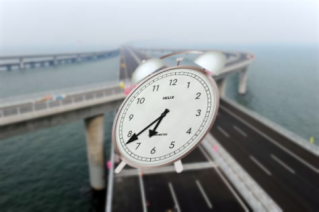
6:38
